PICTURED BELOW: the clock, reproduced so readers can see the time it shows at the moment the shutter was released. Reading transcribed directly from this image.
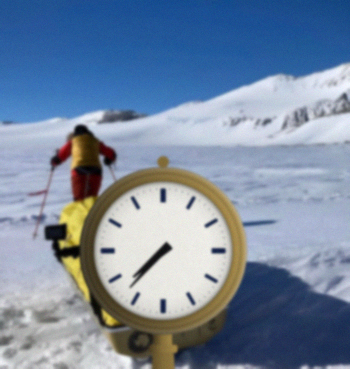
7:37
